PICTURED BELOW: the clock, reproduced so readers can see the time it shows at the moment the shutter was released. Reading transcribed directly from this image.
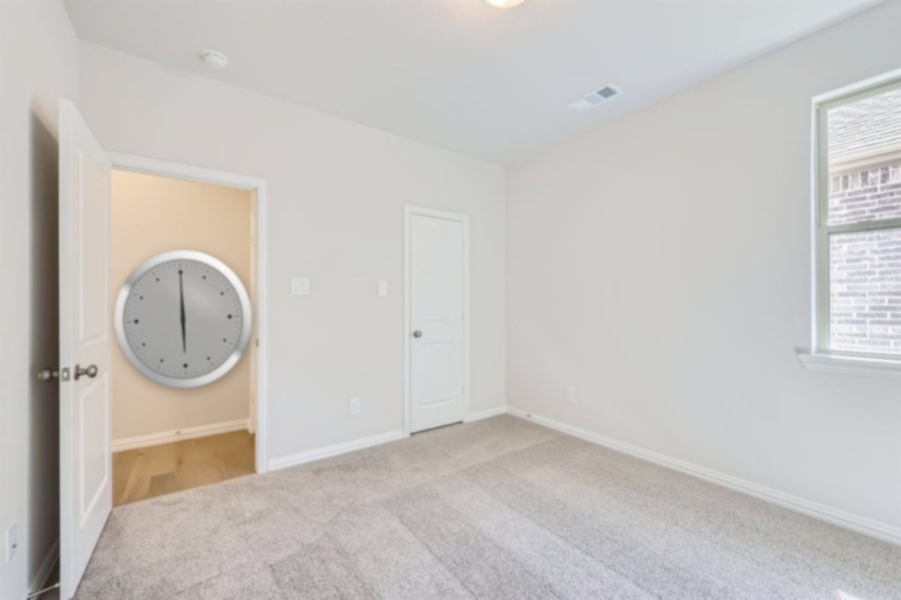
6:00
